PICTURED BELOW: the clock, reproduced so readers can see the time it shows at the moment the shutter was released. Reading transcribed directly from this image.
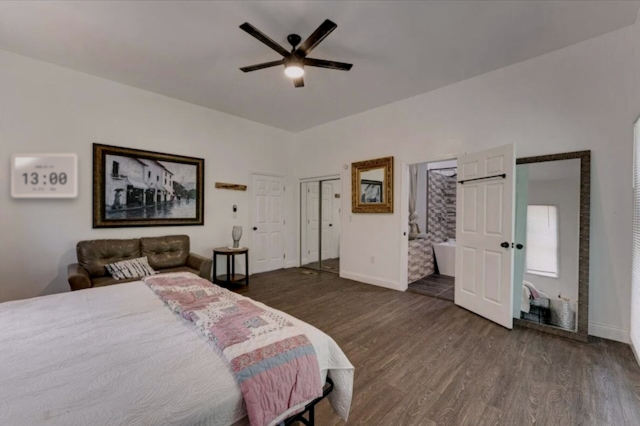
13:00
